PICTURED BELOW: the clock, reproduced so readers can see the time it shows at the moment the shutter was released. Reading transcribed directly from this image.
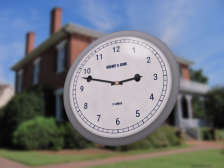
2:48
